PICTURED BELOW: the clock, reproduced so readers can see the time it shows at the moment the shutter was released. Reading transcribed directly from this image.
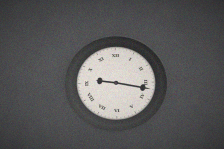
9:17
